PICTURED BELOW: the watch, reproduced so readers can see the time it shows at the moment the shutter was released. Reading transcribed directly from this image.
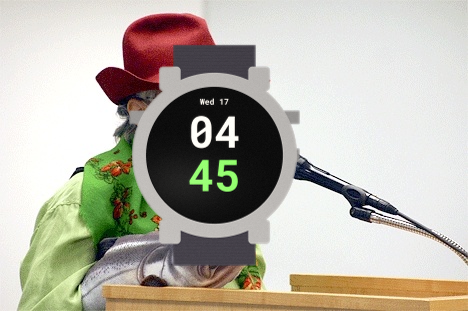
4:45
